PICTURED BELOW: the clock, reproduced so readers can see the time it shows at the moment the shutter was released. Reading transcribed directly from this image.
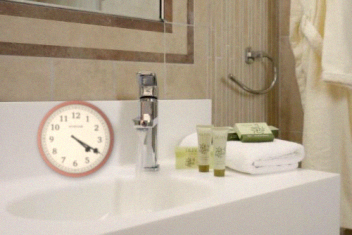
4:20
